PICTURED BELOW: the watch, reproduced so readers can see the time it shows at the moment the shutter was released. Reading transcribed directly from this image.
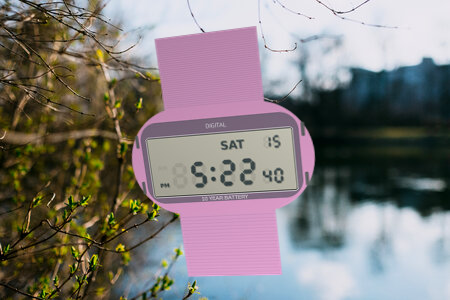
5:22:40
